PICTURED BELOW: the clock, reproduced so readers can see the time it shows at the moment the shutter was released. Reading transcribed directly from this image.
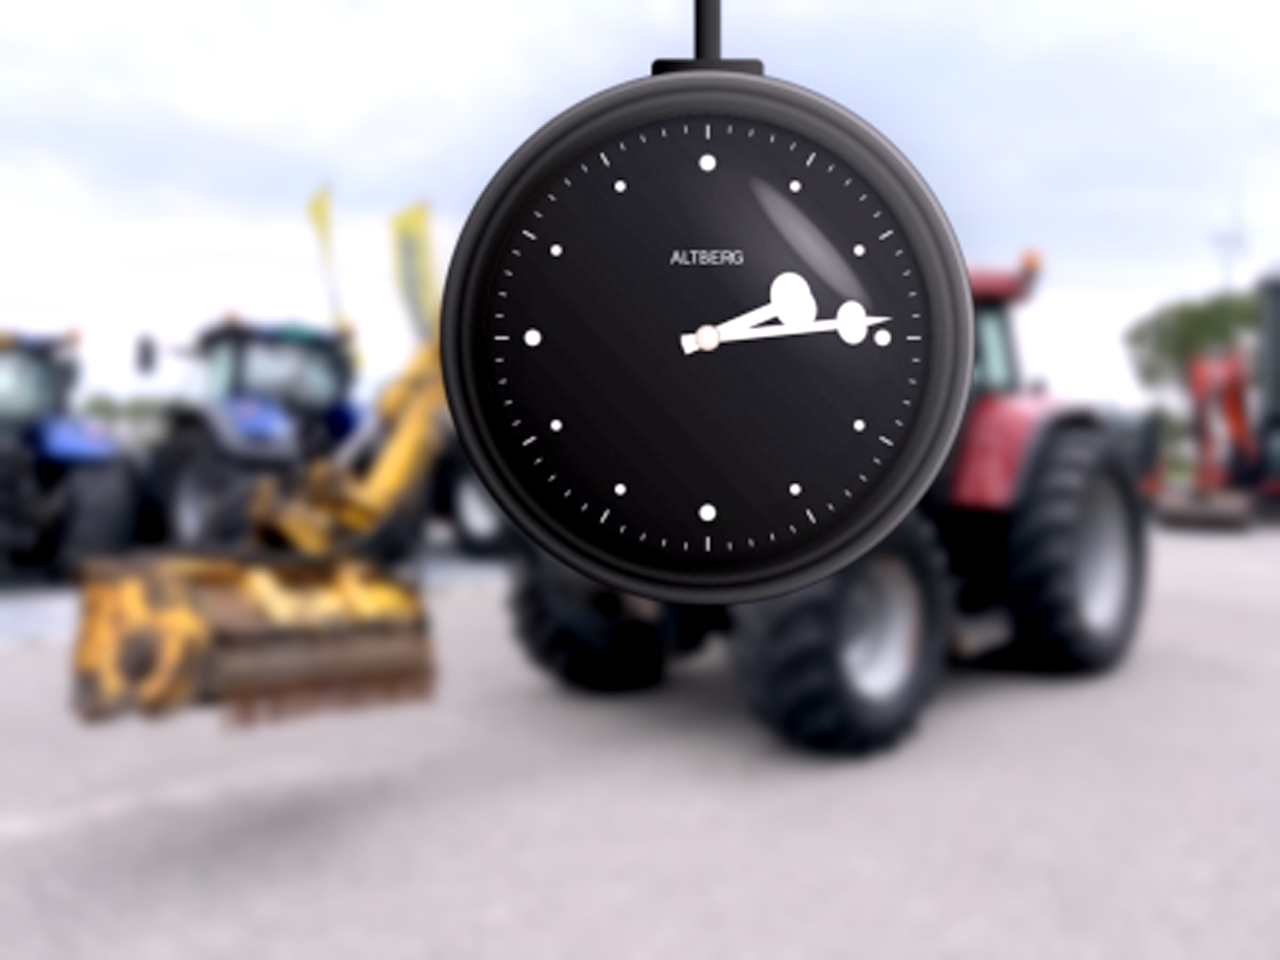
2:14
